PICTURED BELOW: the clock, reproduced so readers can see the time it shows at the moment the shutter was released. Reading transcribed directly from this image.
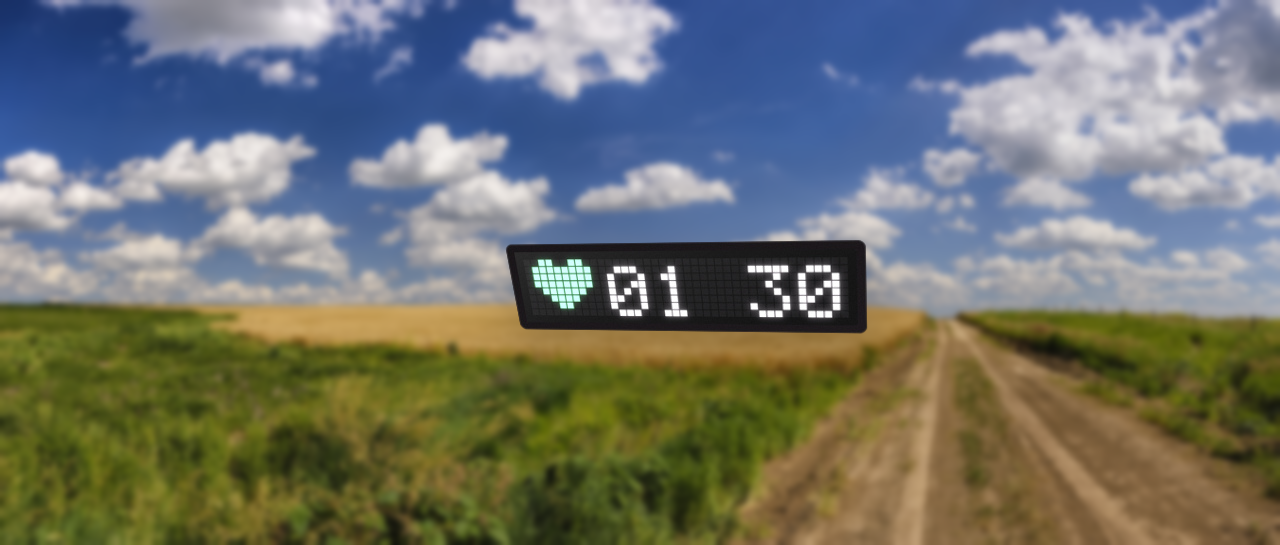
1:30
